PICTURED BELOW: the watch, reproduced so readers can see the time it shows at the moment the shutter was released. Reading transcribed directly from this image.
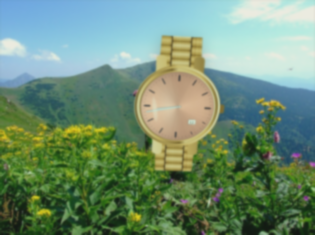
8:43
